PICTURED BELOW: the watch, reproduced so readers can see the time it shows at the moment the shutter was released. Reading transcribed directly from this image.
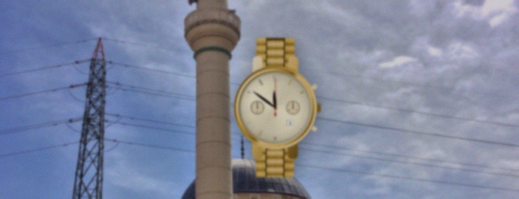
11:51
